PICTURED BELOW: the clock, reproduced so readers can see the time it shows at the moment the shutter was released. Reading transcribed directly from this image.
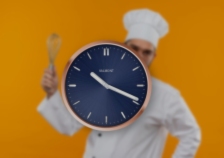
10:19
